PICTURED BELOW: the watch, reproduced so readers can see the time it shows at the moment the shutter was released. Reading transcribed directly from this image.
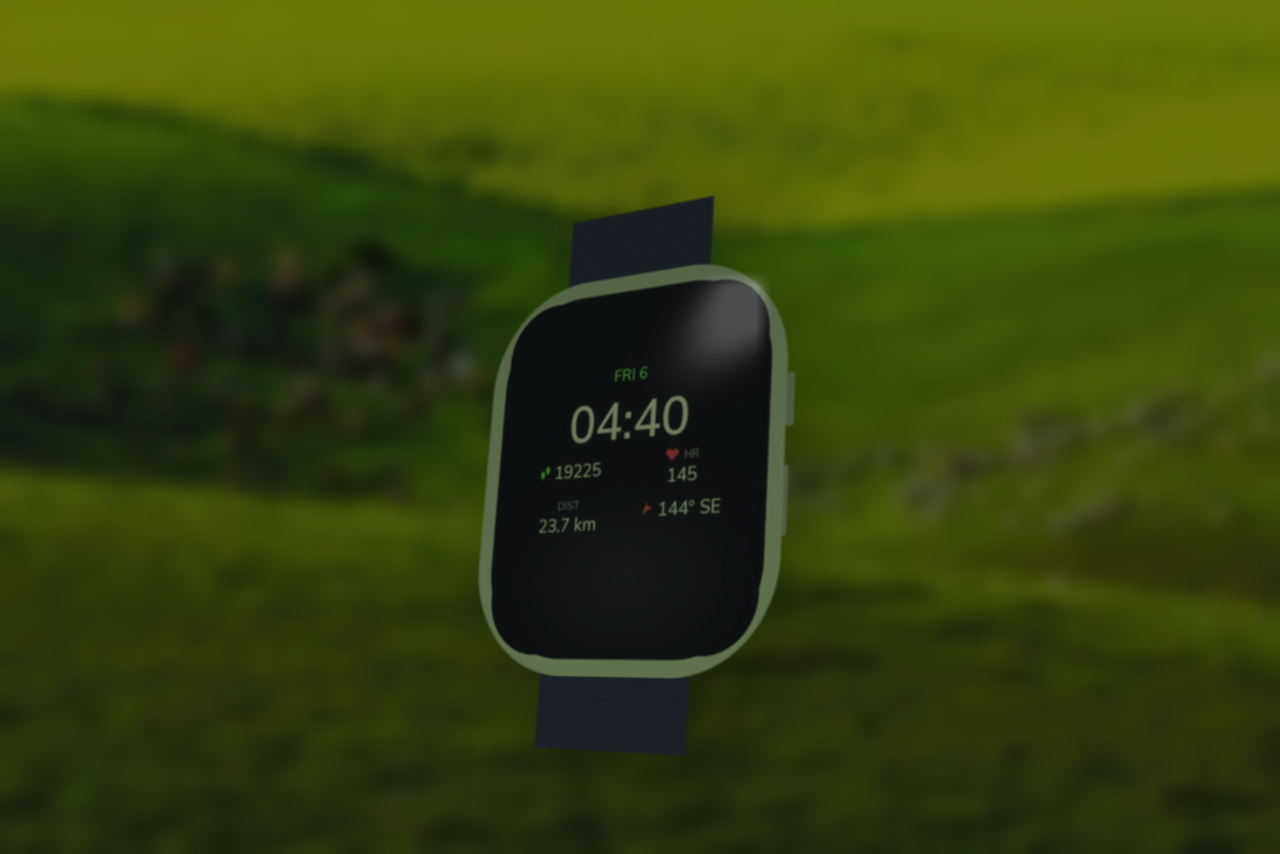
4:40
